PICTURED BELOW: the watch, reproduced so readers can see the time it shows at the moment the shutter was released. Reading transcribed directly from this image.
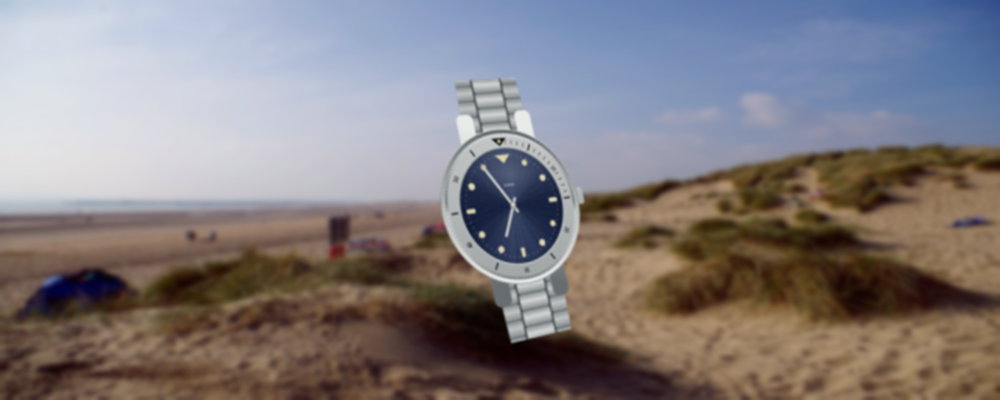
6:55
